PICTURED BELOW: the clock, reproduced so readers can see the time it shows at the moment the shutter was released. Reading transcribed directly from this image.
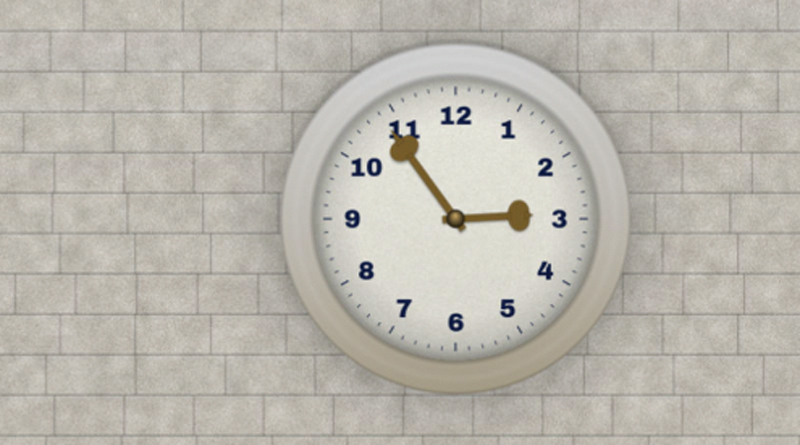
2:54
